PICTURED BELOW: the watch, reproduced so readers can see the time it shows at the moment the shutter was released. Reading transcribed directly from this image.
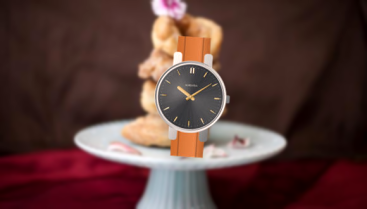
10:09
